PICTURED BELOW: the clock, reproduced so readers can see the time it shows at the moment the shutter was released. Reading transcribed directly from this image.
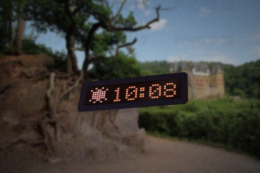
10:08
